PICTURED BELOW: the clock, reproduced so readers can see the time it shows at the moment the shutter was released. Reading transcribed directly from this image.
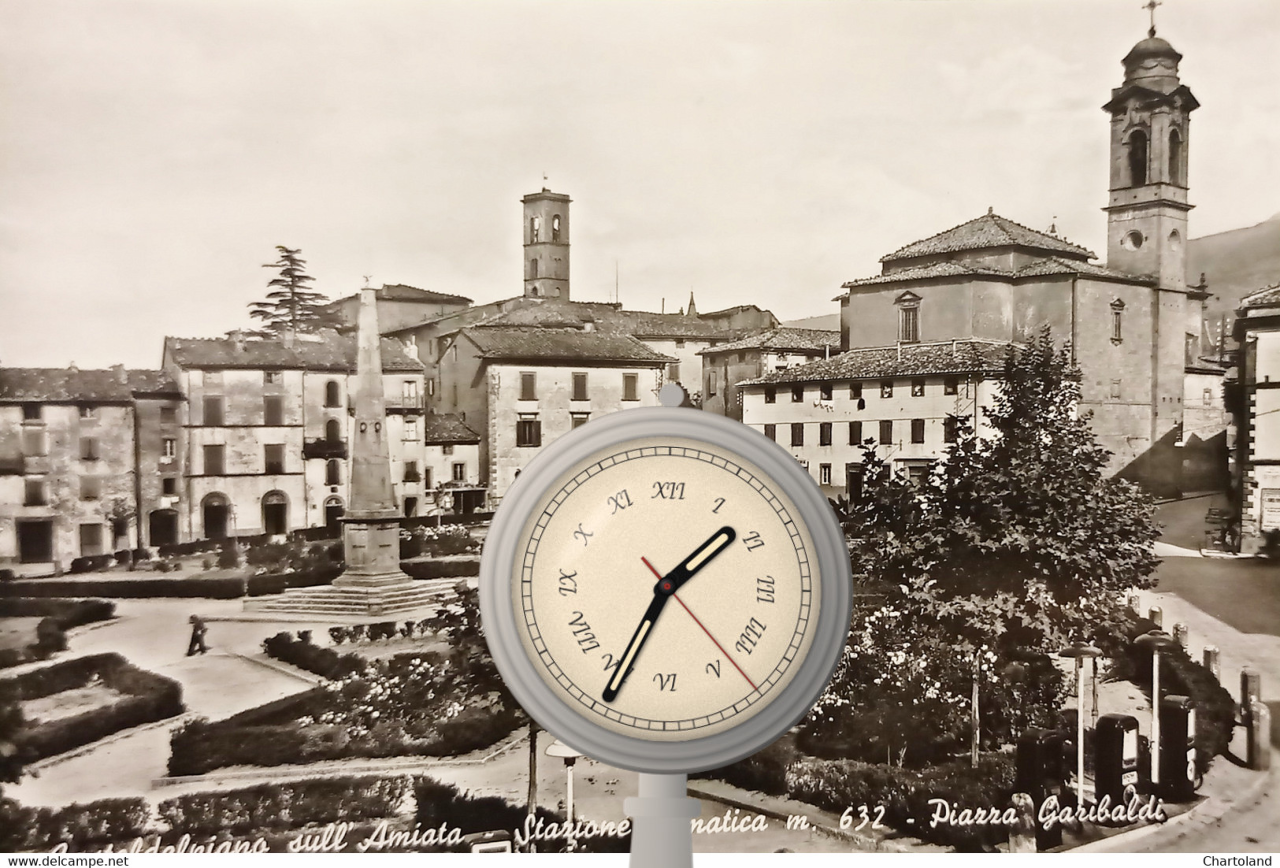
1:34:23
